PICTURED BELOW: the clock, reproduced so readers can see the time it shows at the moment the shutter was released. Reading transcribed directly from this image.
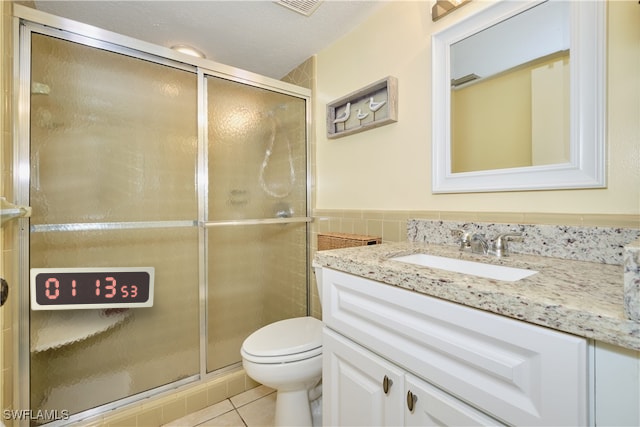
1:13:53
